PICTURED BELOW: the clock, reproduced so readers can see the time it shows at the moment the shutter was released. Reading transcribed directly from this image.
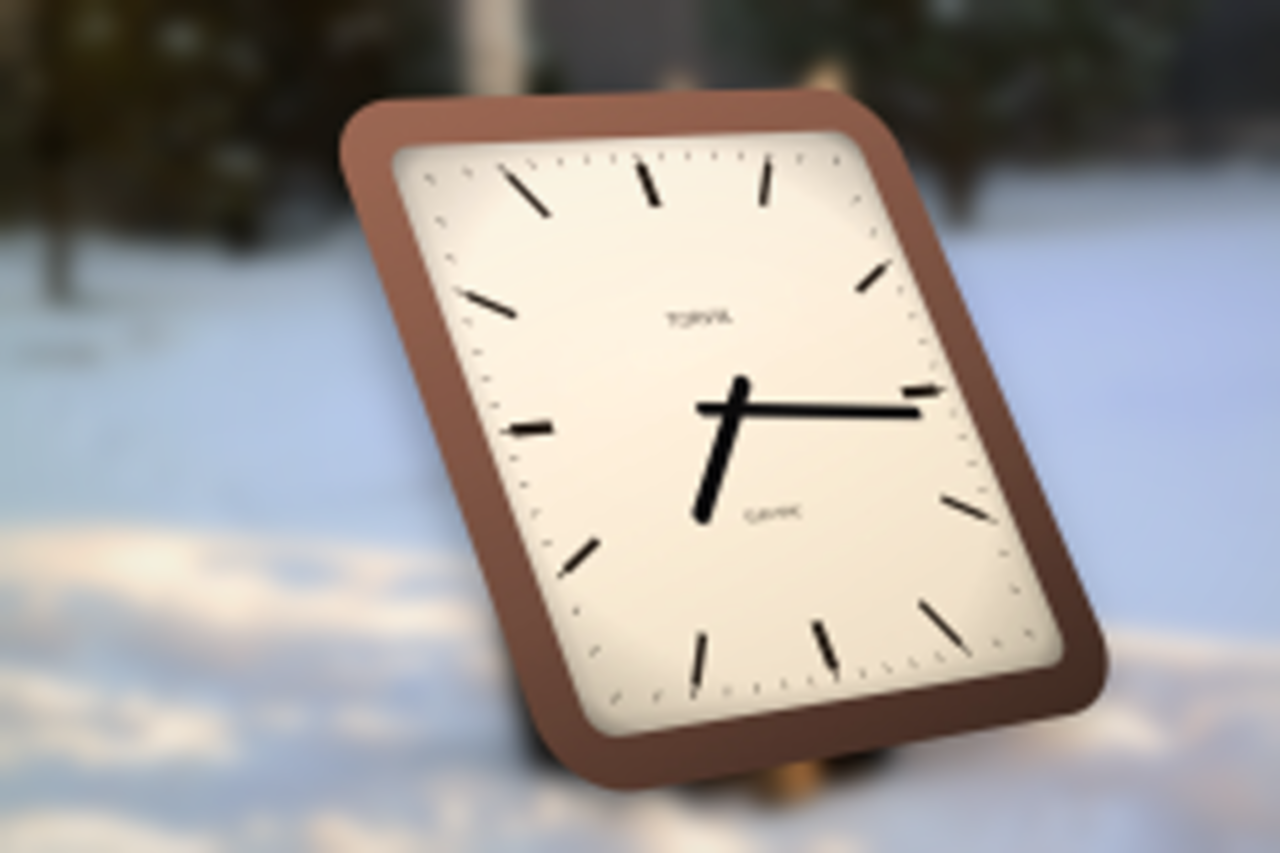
7:16
